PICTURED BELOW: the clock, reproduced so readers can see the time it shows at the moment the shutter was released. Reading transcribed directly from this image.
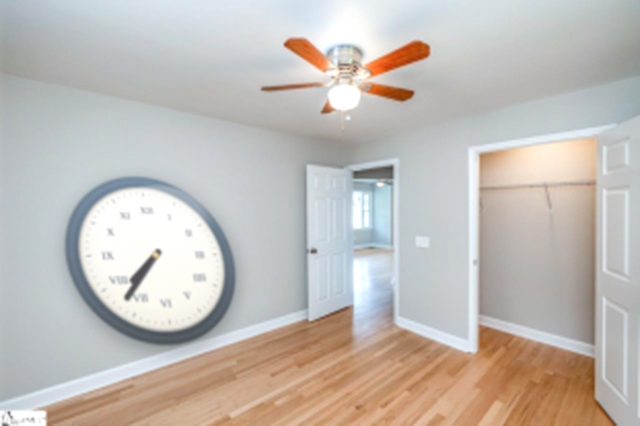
7:37
